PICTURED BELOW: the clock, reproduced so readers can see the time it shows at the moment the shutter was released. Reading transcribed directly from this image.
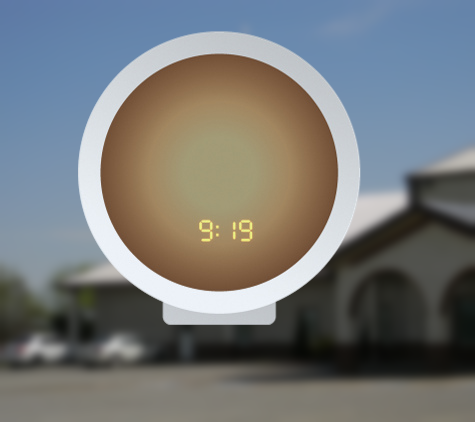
9:19
